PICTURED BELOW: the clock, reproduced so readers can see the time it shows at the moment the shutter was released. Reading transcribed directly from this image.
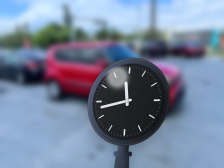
11:43
